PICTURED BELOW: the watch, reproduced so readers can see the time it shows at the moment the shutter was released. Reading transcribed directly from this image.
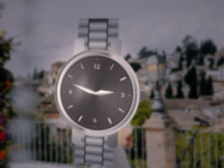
2:48
